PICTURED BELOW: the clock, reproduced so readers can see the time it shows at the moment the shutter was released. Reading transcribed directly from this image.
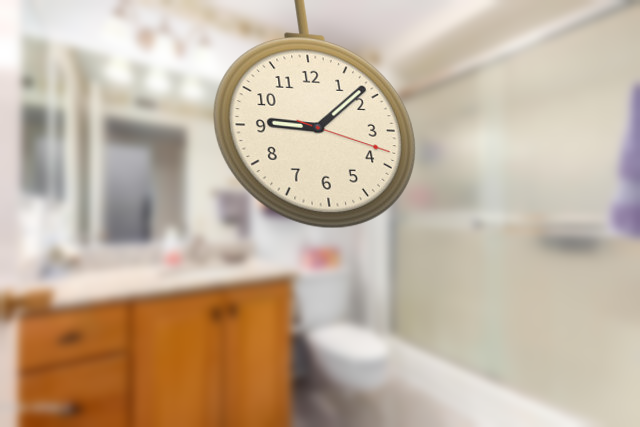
9:08:18
